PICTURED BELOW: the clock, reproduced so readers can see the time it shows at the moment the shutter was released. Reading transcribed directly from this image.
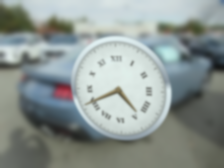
4:41
